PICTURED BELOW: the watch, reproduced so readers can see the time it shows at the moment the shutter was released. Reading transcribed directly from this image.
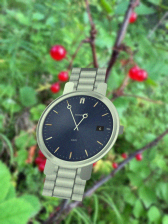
12:55
